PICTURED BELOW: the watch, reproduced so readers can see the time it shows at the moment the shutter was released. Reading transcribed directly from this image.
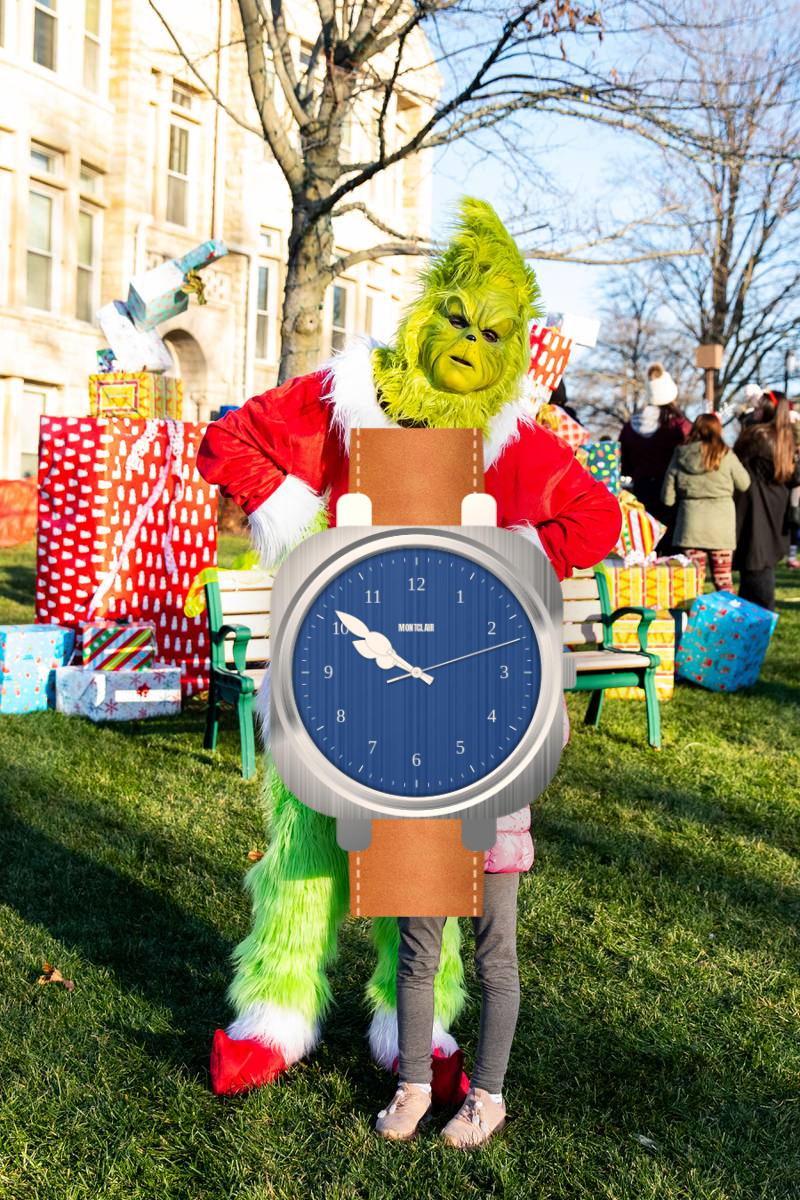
9:51:12
